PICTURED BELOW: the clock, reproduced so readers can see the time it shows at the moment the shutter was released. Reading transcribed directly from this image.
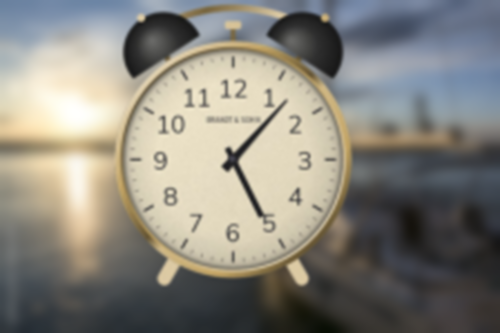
5:07
